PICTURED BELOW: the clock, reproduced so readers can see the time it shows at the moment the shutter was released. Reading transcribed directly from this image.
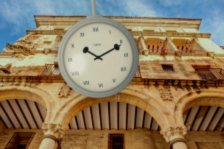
10:11
